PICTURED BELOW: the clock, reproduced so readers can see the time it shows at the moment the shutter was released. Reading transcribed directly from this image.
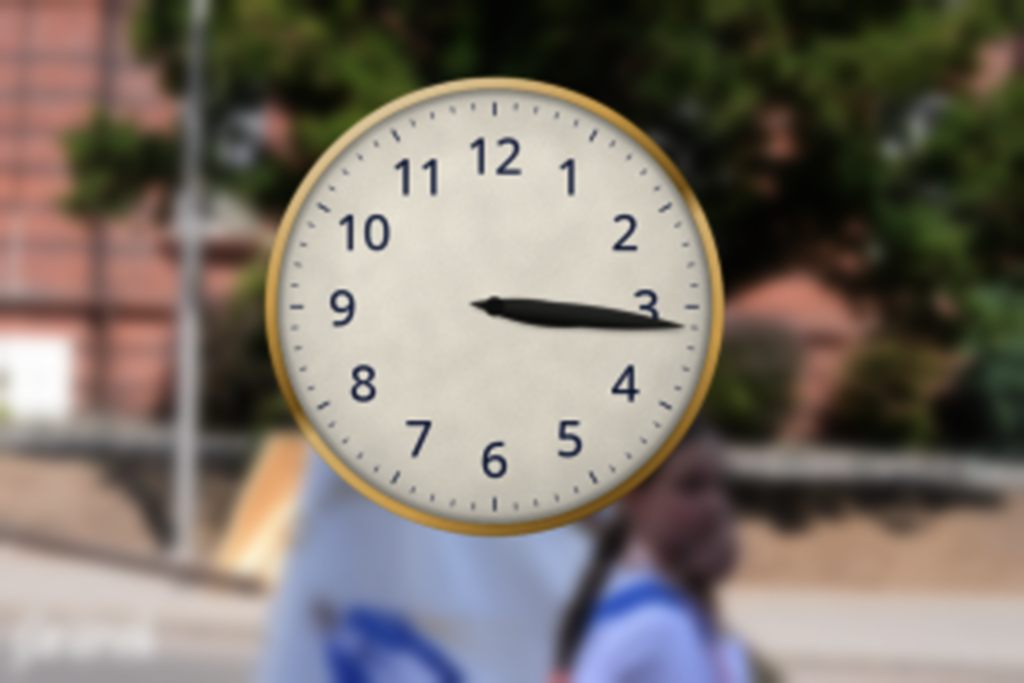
3:16
